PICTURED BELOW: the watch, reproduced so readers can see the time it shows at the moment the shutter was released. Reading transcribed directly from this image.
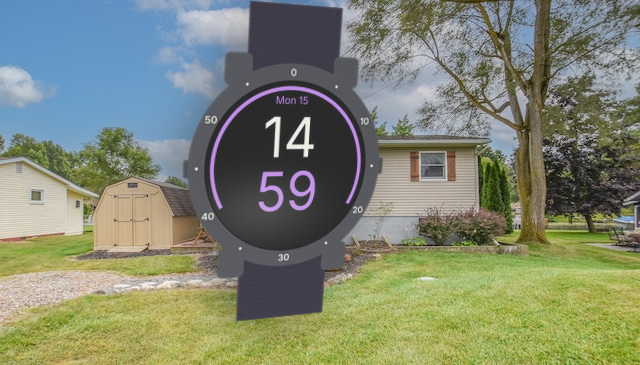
14:59
